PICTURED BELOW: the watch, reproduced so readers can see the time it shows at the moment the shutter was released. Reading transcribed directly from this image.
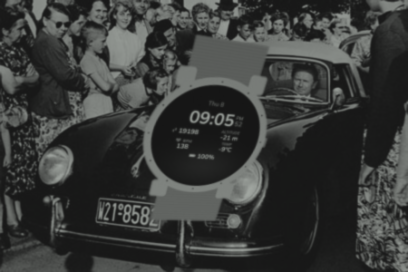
9:05
